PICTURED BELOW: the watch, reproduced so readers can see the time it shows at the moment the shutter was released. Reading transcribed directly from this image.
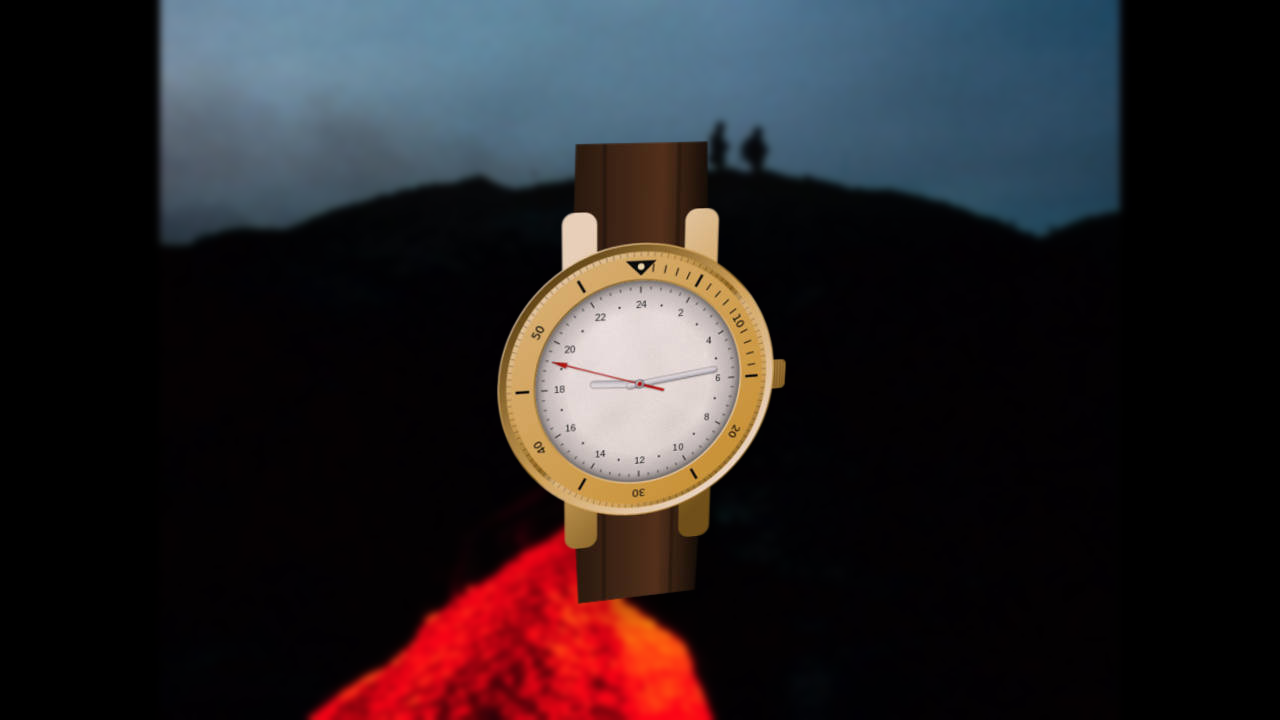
18:13:48
